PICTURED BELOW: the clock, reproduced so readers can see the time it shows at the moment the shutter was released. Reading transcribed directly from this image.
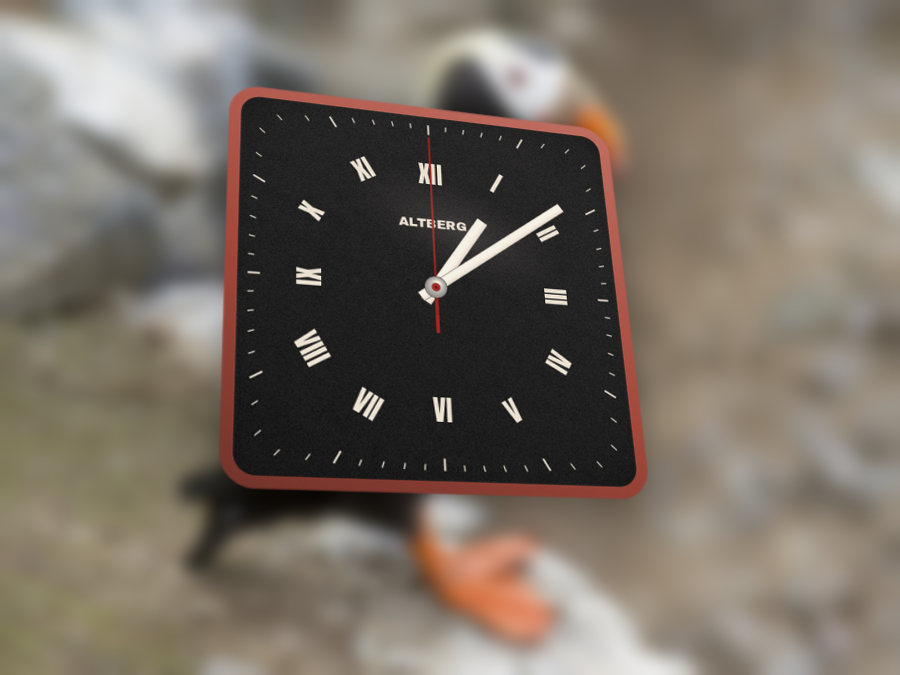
1:09:00
